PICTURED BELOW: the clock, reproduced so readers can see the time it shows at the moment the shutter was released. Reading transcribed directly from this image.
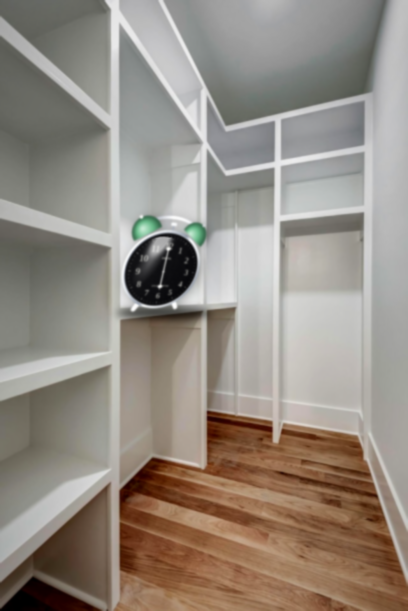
6:00
